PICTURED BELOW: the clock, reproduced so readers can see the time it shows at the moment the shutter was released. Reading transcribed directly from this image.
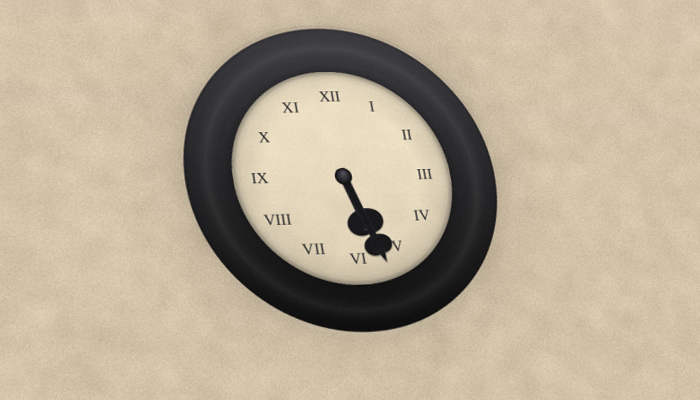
5:27
